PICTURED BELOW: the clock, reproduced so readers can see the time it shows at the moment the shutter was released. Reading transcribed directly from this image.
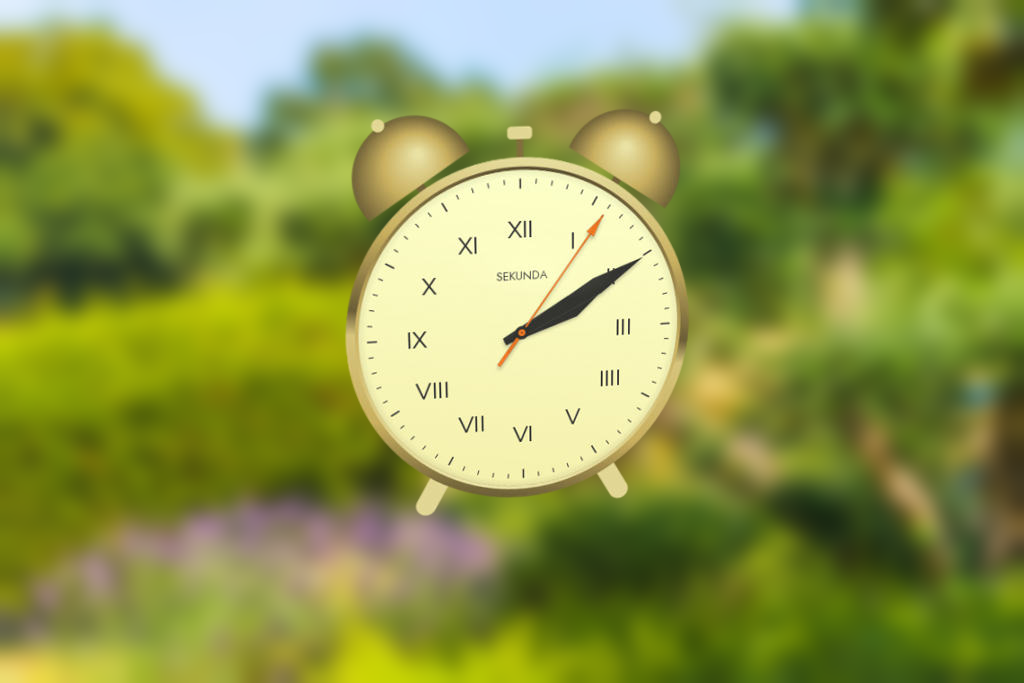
2:10:06
